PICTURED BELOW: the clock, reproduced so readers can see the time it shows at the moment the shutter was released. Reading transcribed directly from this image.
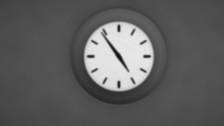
4:54
